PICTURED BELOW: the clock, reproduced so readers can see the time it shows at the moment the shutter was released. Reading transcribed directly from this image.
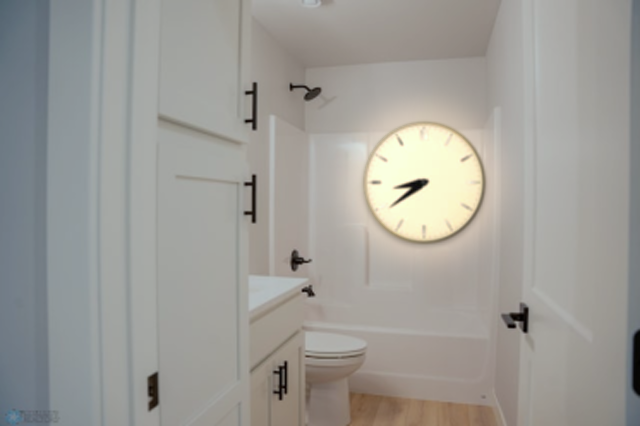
8:39
